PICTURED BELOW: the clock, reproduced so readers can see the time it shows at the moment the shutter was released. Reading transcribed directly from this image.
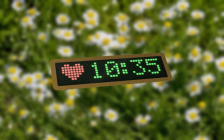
10:35
